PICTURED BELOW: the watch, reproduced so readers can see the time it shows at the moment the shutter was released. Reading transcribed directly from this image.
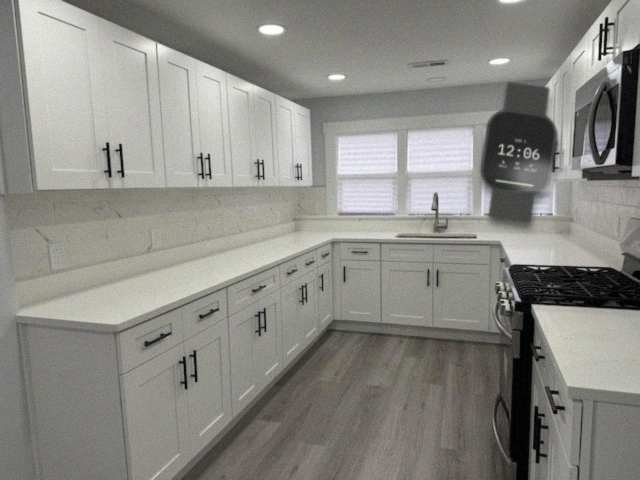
12:06
